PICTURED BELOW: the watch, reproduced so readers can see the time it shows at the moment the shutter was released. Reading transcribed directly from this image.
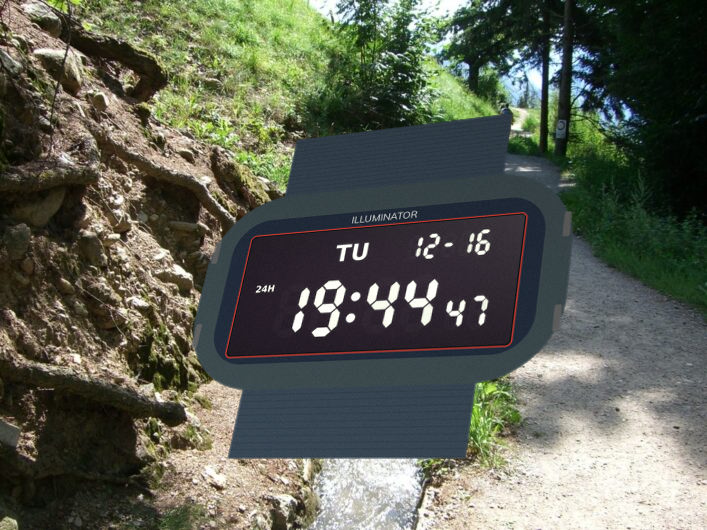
19:44:47
